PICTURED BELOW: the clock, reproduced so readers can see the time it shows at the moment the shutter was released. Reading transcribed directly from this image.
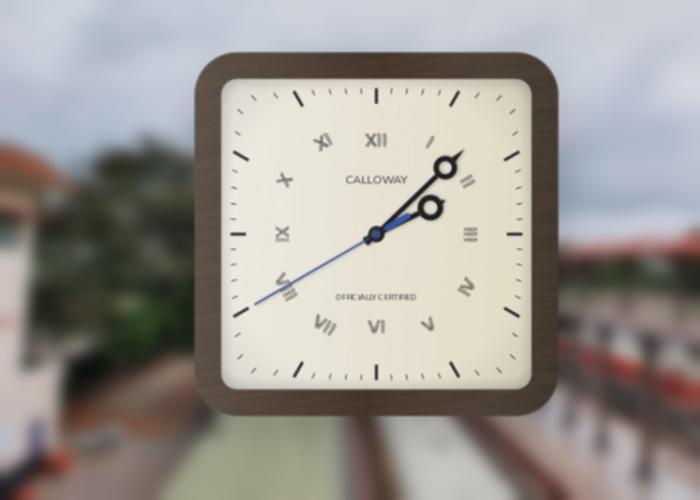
2:07:40
